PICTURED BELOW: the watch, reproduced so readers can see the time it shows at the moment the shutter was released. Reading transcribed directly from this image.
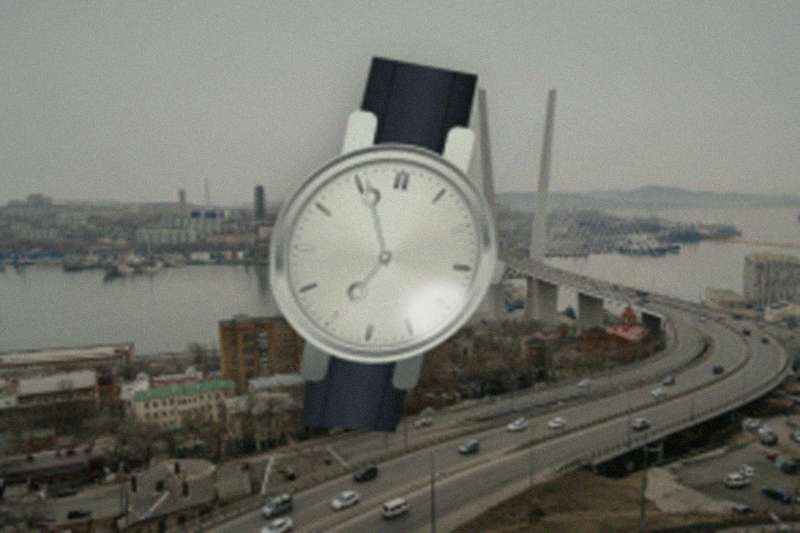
6:56
